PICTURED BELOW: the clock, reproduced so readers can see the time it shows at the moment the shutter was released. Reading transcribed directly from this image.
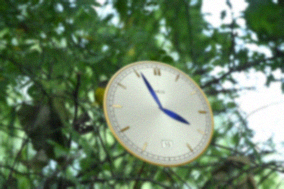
3:56
